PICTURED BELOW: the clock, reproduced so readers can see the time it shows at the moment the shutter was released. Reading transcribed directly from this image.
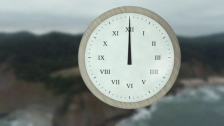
12:00
